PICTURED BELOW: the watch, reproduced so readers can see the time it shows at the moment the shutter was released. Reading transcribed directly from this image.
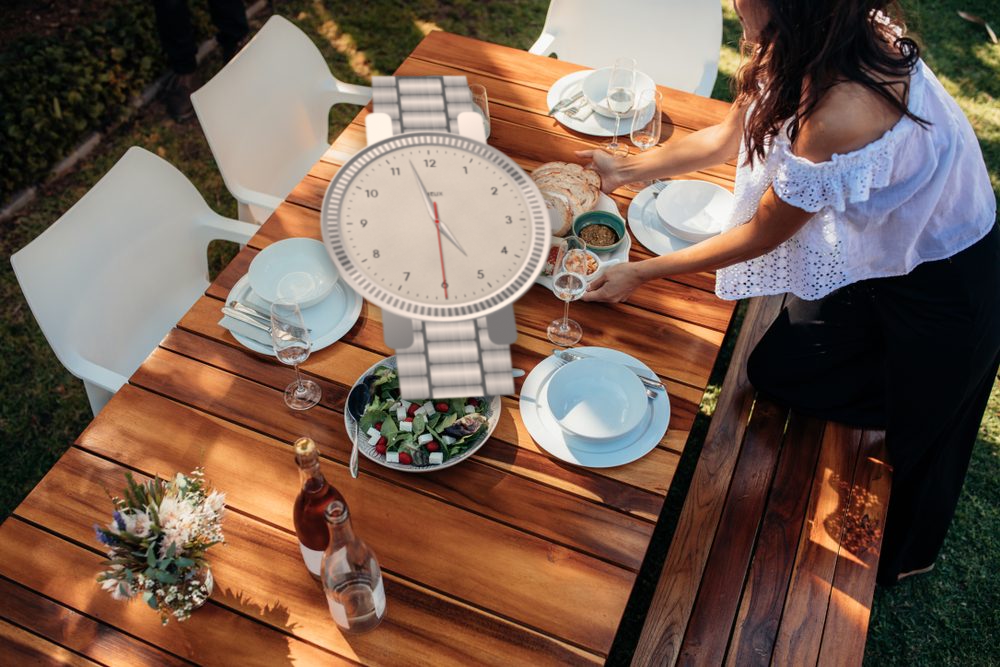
4:57:30
